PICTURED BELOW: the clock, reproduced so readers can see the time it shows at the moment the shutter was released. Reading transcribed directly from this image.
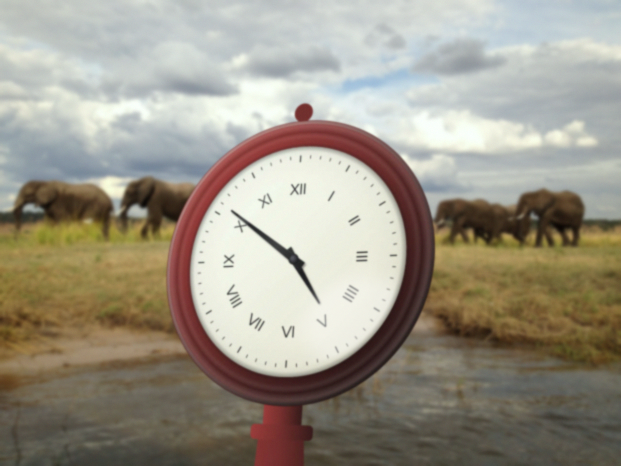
4:51
